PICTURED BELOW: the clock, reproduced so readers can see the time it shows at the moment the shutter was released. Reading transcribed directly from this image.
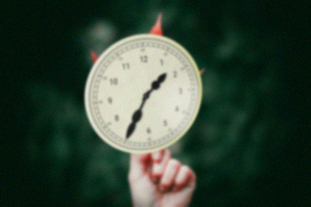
1:35
